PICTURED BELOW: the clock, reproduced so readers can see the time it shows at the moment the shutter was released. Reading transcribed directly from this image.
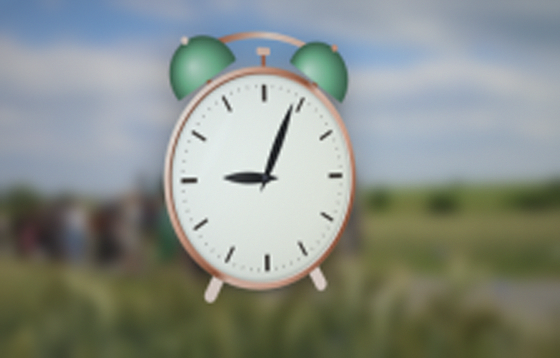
9:04
